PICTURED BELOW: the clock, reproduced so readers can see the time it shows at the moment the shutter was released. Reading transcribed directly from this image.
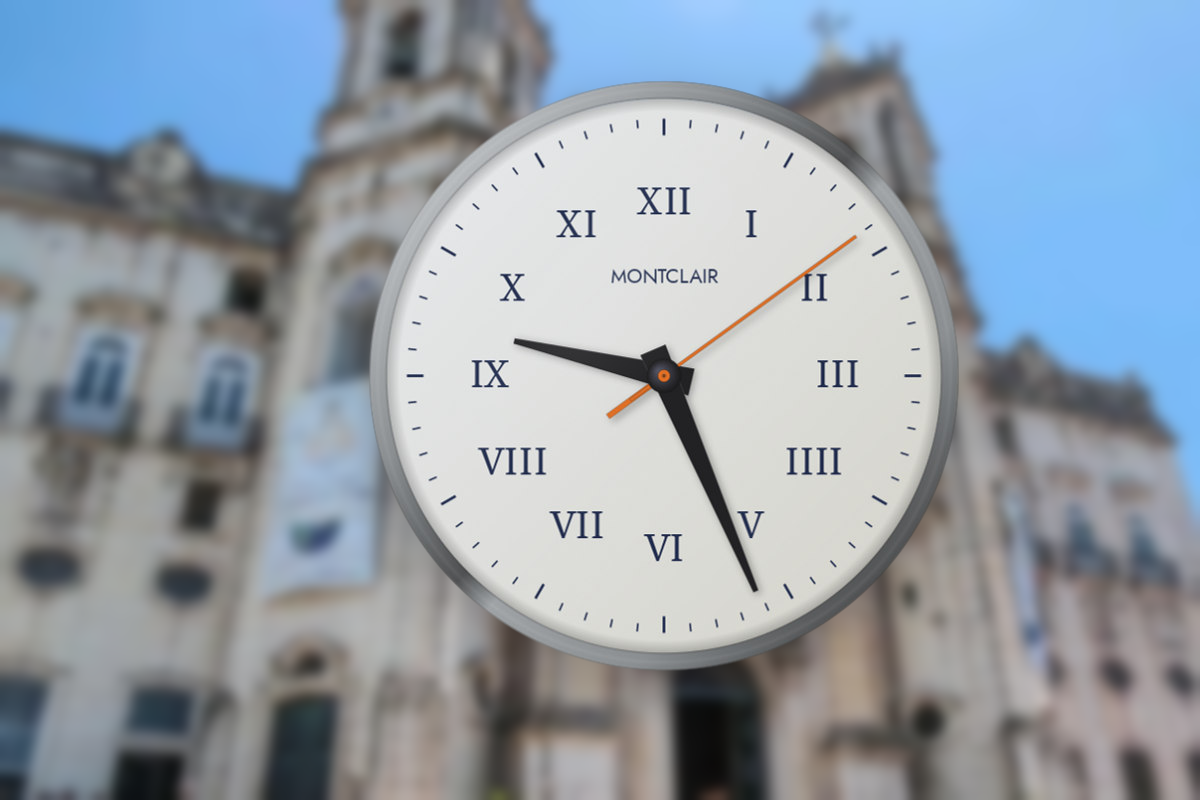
9:26:09
